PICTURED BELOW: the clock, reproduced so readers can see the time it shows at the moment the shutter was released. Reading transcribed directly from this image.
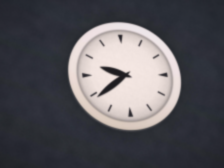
9:39
